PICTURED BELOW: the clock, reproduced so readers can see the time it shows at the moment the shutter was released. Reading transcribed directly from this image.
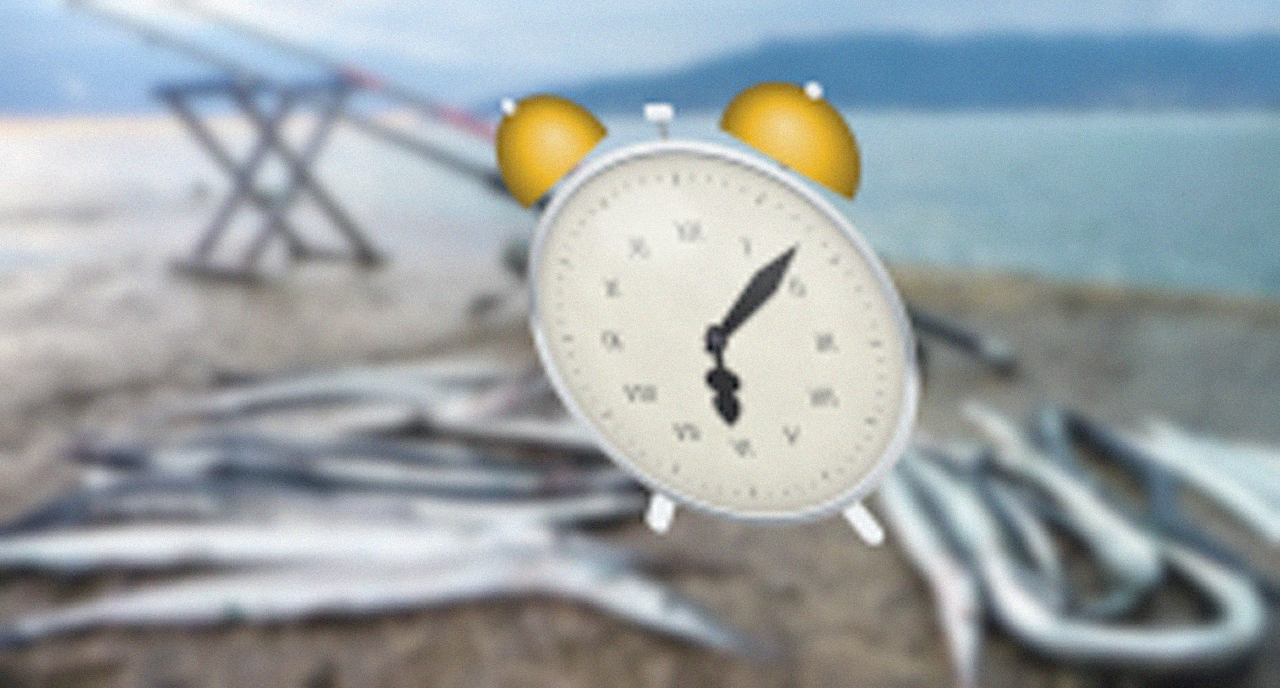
6:08
